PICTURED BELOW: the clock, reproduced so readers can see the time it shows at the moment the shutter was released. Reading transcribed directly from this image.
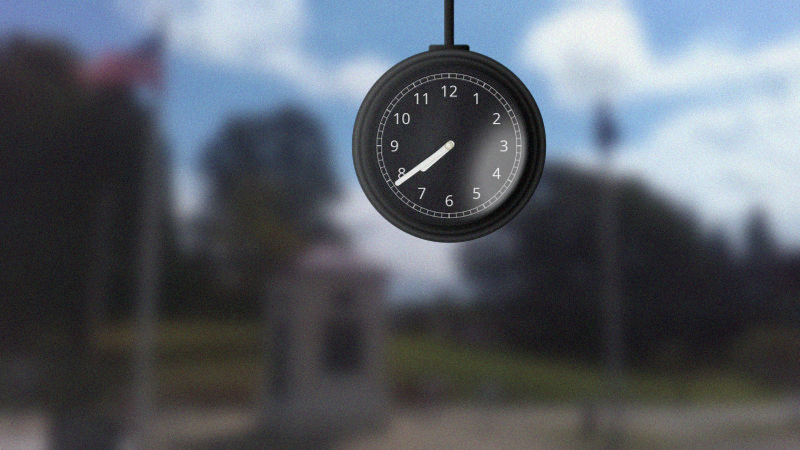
7:39
